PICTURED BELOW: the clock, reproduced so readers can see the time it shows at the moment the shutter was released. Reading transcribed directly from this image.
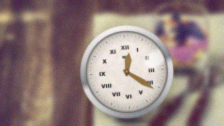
12:21
